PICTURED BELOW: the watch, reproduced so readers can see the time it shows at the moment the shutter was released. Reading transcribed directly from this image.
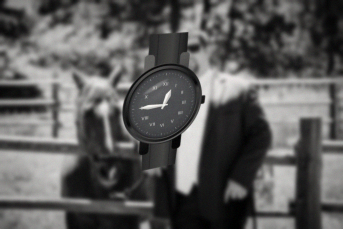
12:45
